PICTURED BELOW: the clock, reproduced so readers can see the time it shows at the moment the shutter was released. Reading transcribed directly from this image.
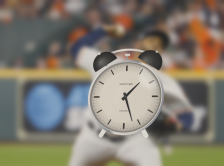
1:27
